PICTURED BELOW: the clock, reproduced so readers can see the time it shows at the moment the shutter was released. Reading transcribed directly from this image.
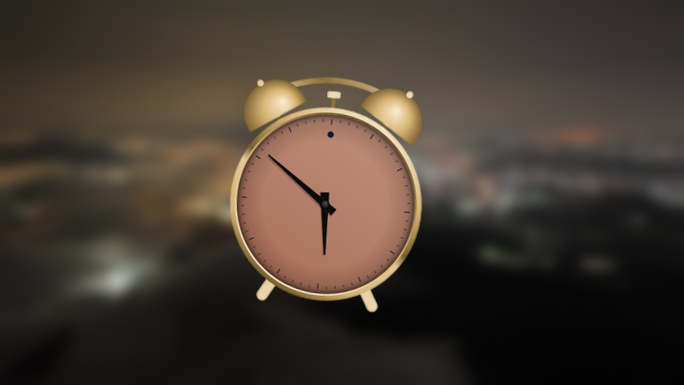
5:51
